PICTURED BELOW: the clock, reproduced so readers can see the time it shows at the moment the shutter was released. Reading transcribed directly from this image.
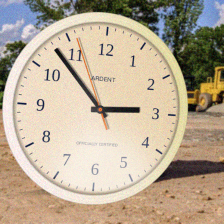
2:52:56
